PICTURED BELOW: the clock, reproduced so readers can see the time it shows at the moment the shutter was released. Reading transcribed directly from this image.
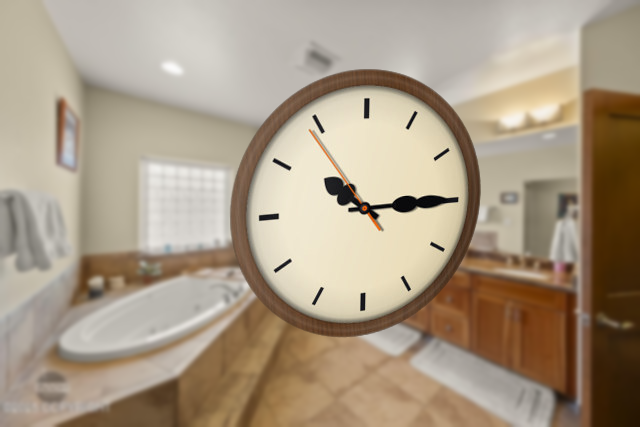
10:14:54
